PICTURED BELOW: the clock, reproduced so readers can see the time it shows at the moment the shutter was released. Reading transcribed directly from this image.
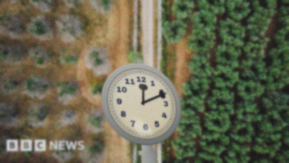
12:11
